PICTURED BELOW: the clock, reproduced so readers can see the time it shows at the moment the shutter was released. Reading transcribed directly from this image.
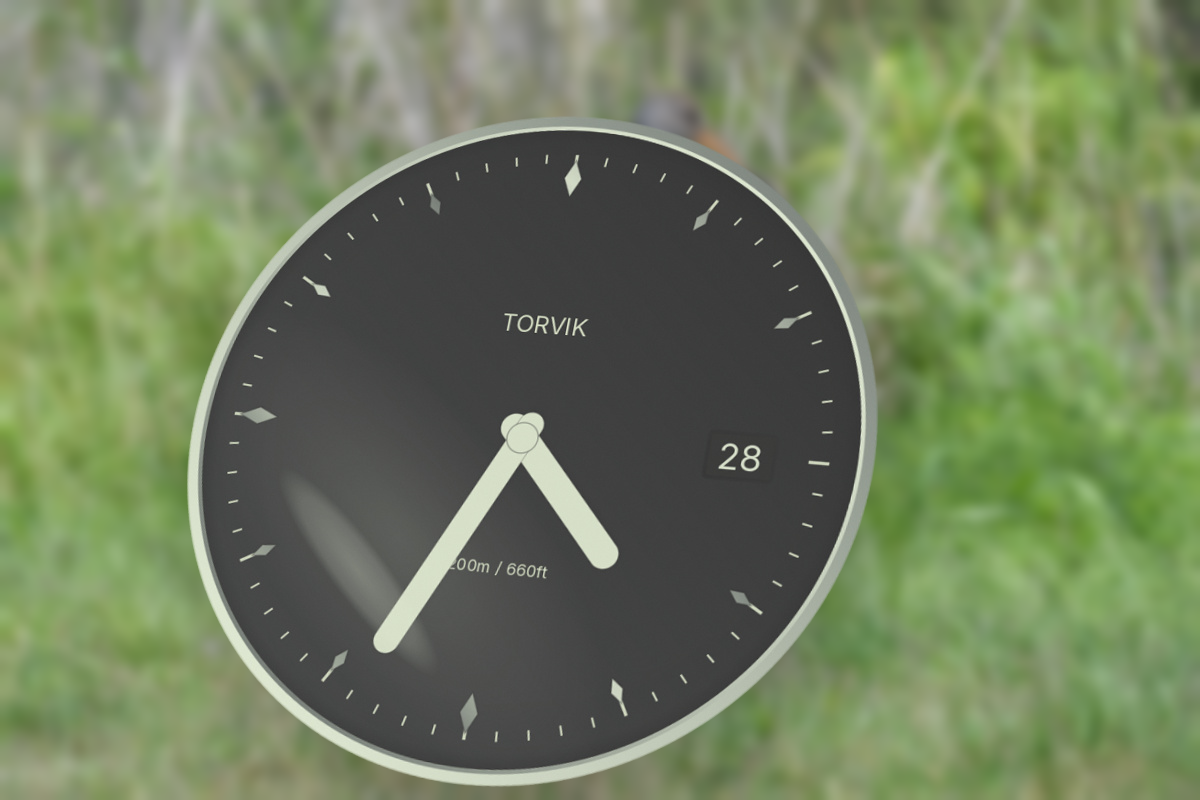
4:34
